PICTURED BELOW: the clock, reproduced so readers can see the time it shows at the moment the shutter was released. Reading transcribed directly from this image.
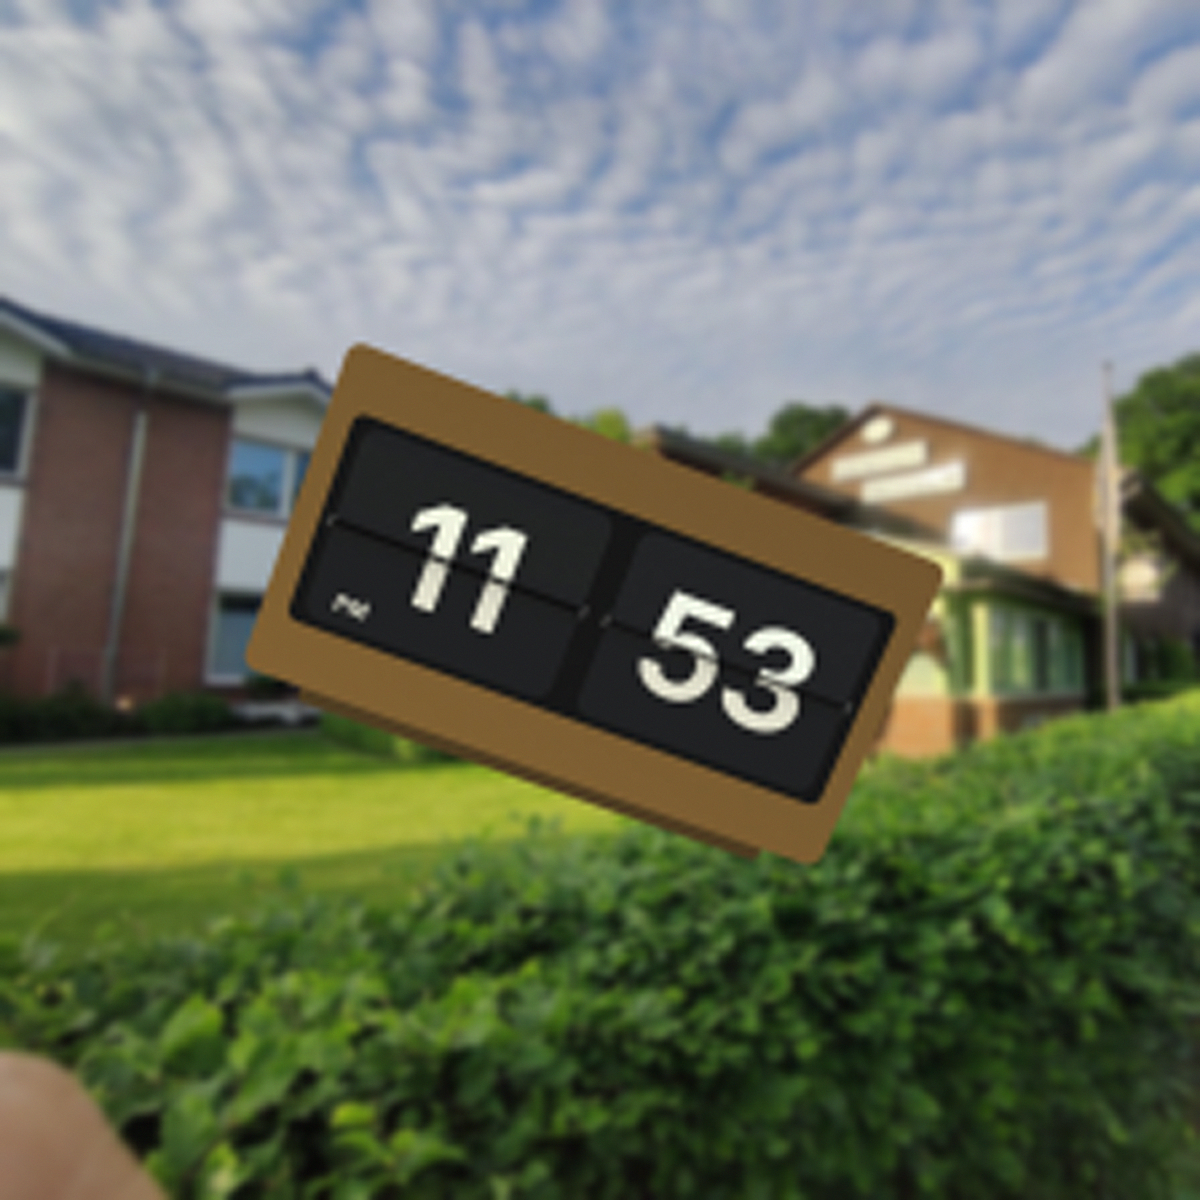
11:53
